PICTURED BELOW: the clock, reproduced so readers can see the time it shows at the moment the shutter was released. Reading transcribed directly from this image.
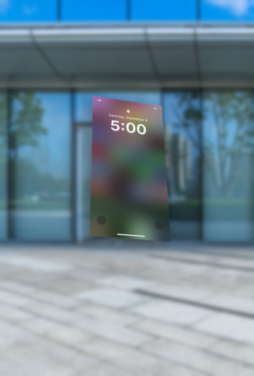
5:00
